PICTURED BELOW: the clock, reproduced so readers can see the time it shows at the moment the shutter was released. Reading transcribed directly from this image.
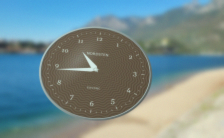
10:44
